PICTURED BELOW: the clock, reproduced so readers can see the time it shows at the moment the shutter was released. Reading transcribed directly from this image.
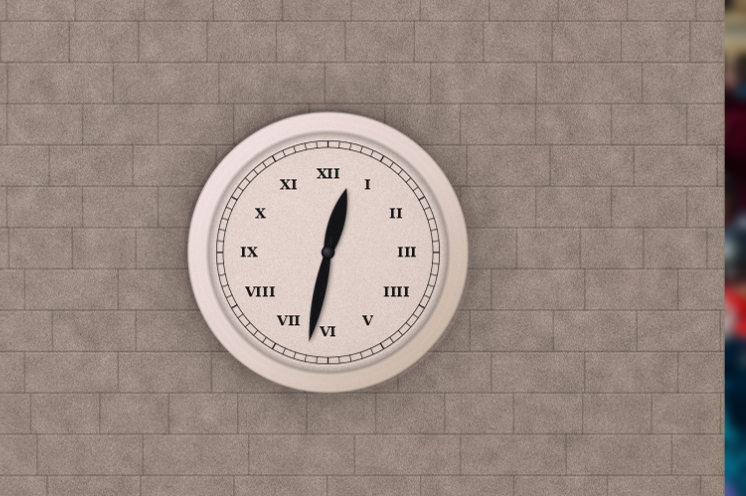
12:32
